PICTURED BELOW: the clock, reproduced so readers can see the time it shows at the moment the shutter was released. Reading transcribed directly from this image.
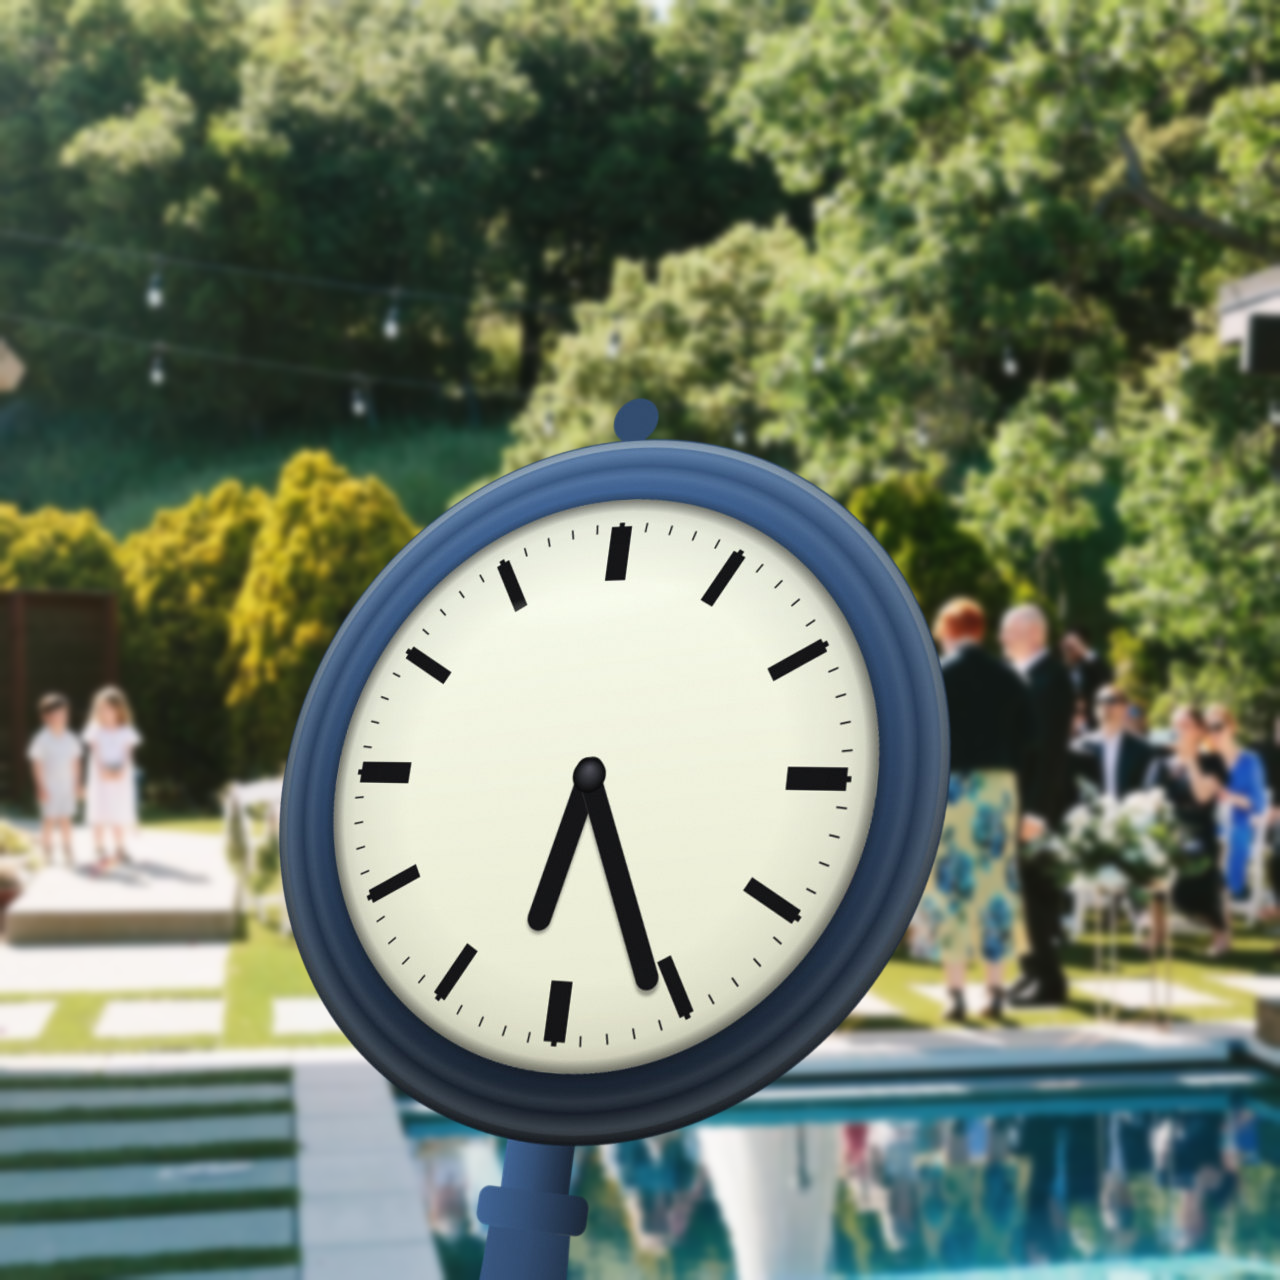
6:26
